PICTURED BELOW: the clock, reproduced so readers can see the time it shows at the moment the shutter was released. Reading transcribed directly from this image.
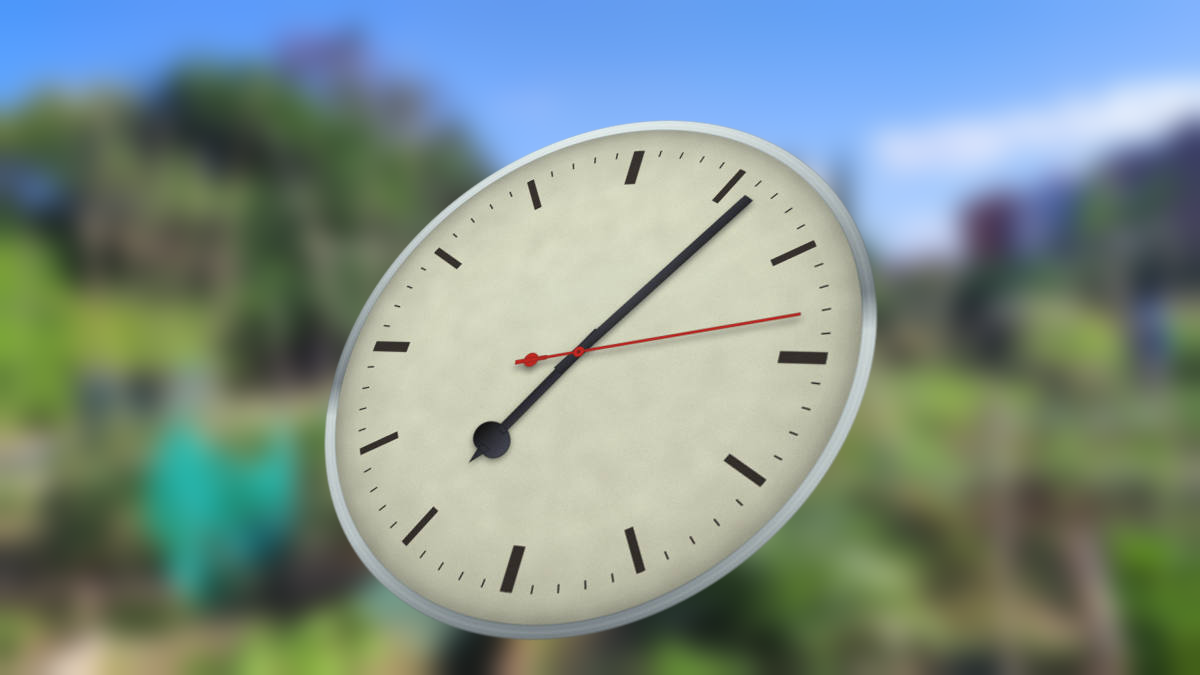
7:06:13
